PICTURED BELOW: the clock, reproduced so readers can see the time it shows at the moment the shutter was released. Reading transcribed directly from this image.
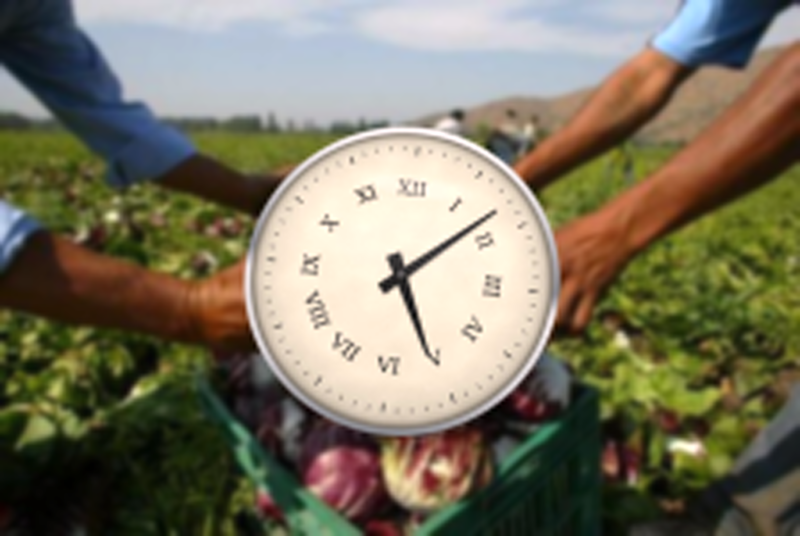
5:08
